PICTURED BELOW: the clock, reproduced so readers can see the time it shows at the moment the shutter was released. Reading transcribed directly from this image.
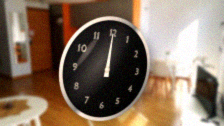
12:00
